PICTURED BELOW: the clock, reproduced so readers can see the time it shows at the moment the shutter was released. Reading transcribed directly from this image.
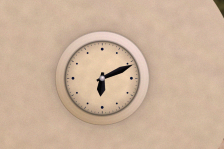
6:11
